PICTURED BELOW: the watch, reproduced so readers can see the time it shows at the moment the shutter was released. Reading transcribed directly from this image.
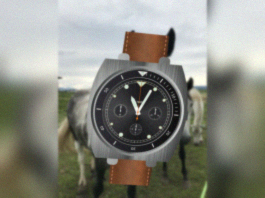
11:04
